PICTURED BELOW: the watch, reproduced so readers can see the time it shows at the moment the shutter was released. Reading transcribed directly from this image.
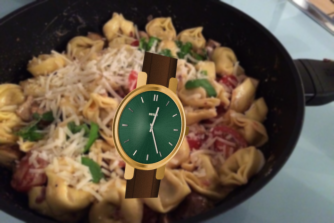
12:26
